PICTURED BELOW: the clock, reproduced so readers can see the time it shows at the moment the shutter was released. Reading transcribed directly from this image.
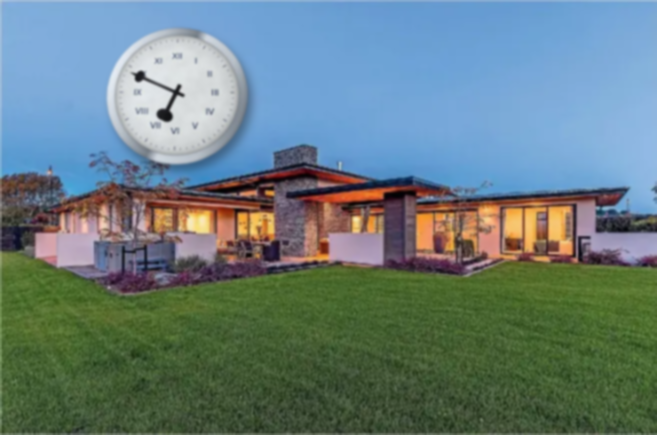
6:49
